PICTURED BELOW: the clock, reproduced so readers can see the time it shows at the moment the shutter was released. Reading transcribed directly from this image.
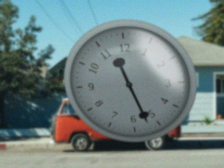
11:27
